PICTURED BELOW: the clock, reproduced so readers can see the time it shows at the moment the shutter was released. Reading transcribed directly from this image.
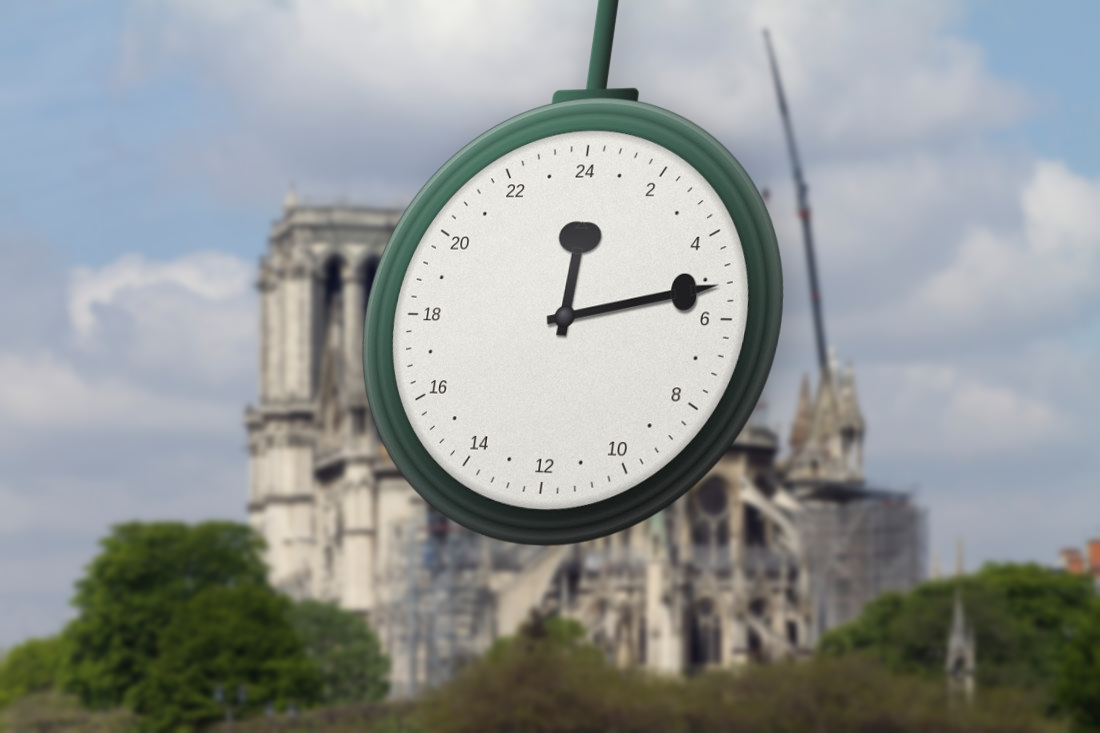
0:13
